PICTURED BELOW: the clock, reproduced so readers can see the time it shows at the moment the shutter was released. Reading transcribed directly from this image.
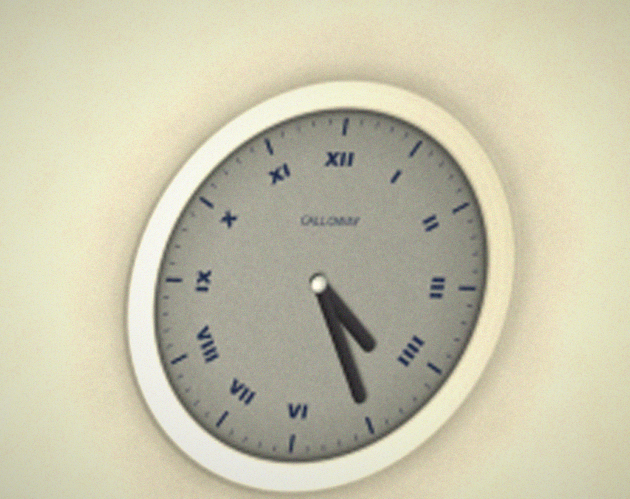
4:25
